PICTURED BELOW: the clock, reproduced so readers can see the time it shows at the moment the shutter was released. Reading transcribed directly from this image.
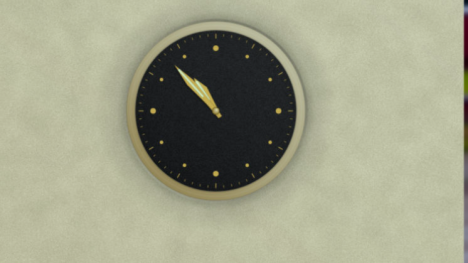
10:53
